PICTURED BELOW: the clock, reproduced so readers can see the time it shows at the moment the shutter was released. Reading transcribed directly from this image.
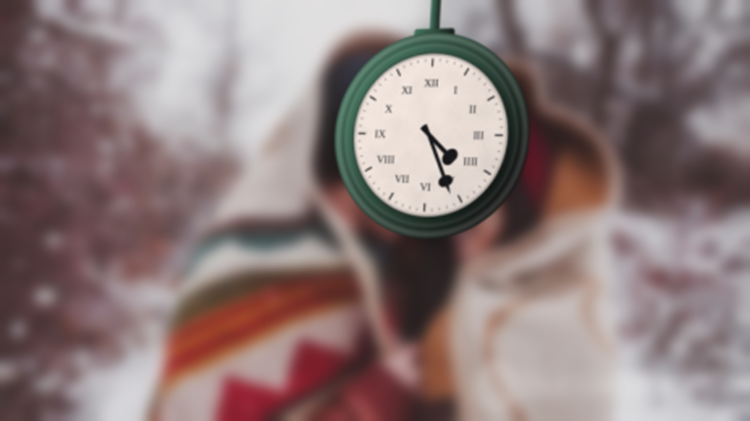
4:26
